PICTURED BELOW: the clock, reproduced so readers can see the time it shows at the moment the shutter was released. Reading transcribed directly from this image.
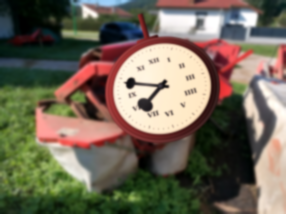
7:49
